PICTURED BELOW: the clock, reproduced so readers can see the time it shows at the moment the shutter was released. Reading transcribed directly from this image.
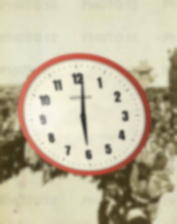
6:01
